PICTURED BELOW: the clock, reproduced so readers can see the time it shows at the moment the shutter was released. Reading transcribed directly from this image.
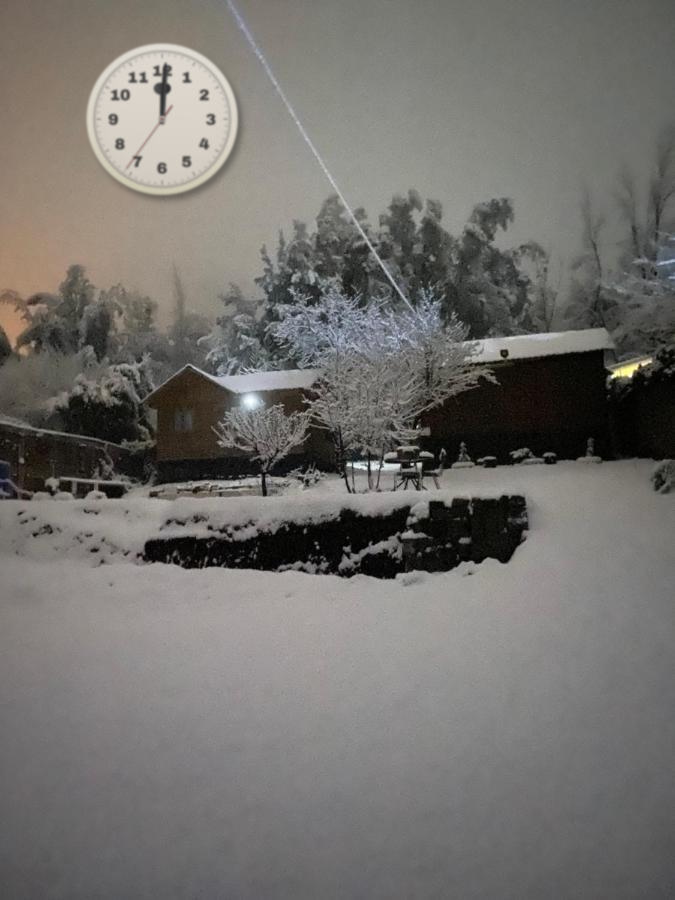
12:00:36
